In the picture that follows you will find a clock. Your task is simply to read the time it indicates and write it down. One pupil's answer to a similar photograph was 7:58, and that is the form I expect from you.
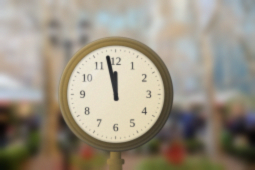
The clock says 11:58
